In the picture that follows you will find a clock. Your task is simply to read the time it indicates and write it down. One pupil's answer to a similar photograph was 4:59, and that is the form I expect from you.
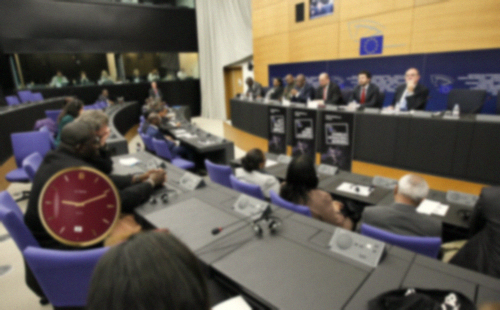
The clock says 9:11
